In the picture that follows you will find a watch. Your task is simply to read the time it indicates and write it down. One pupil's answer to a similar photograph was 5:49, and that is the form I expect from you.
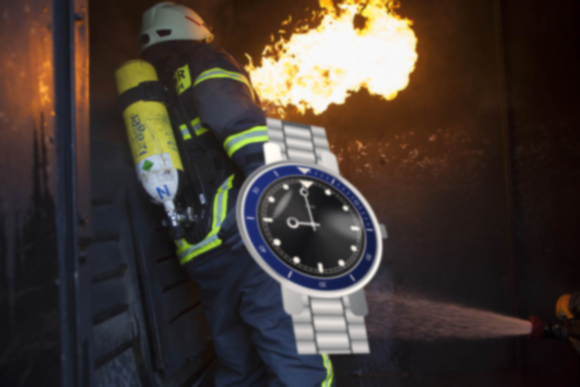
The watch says 8:59
